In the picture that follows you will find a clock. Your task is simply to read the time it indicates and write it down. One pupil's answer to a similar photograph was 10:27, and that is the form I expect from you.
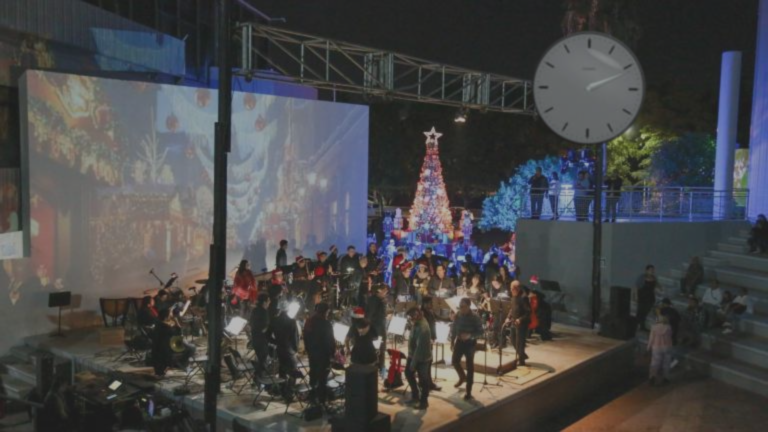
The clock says 2:11
